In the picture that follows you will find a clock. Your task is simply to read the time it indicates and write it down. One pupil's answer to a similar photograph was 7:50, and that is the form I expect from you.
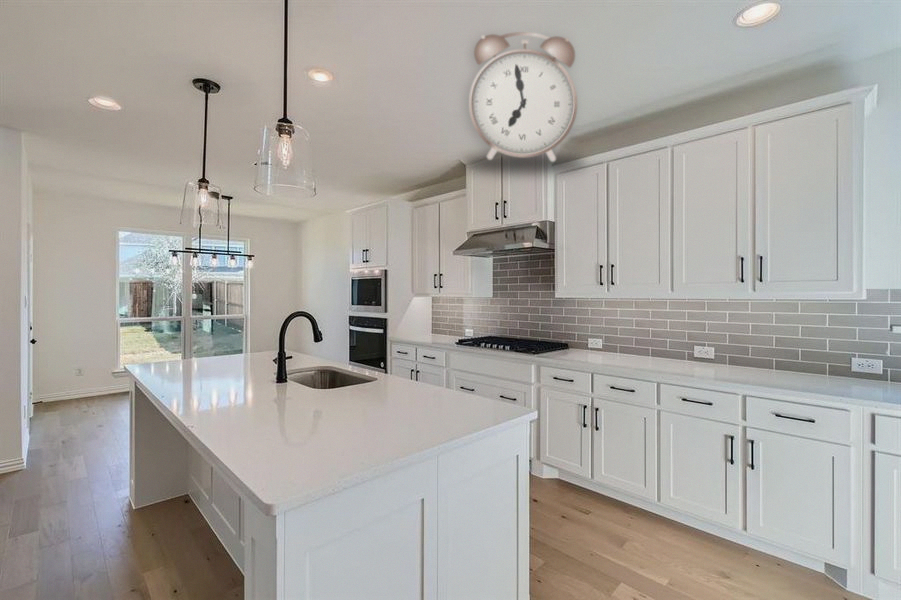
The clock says 6:58
